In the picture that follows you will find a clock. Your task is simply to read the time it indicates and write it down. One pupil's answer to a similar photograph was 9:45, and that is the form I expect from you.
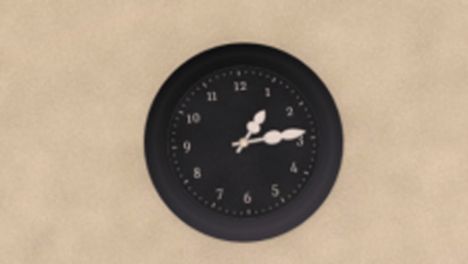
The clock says 1:14
